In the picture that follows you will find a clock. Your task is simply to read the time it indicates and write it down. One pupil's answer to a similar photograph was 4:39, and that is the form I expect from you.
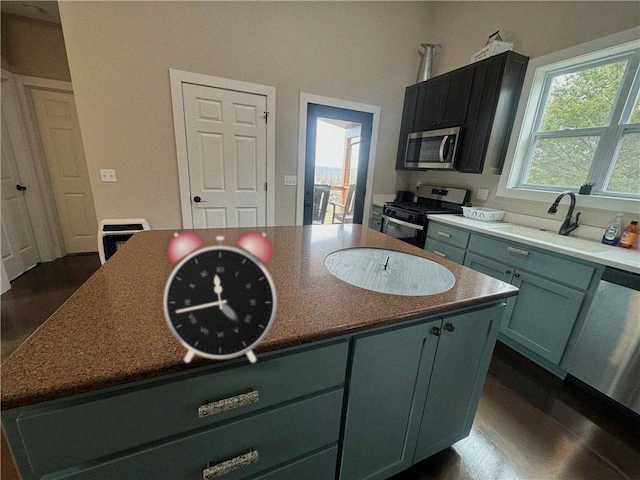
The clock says 11:43
